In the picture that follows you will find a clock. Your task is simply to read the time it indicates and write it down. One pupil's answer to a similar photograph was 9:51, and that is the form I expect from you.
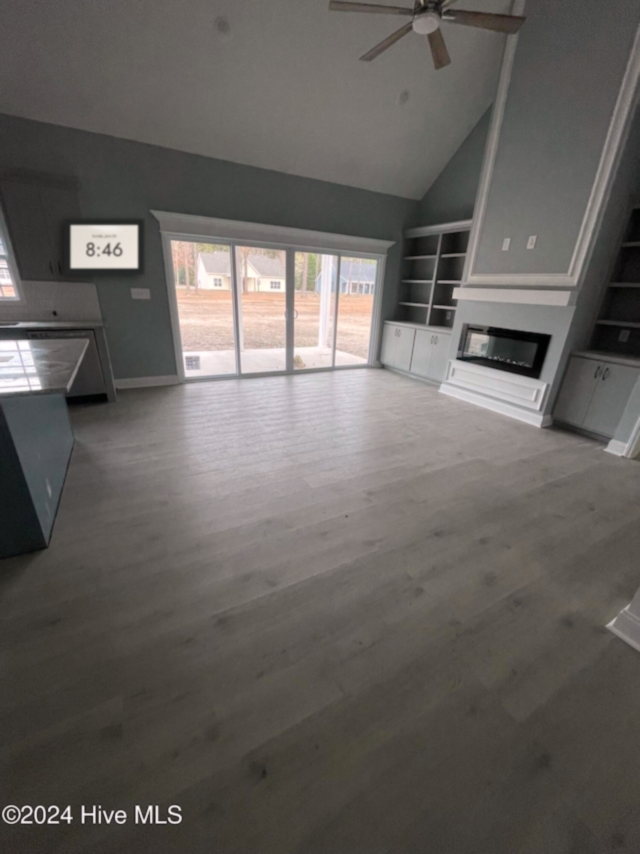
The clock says 8:46
